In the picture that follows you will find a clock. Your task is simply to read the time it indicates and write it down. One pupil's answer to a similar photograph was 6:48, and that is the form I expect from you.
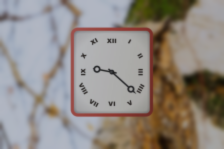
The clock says 9:22
